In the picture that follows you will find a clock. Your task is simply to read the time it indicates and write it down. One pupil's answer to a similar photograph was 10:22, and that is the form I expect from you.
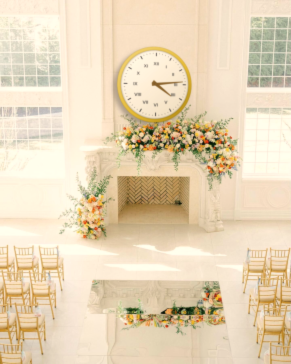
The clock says 4:14
